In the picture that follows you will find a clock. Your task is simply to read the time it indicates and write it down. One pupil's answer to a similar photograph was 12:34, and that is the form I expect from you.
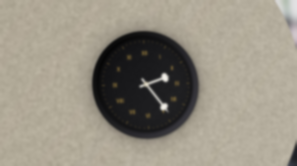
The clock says 2:24
